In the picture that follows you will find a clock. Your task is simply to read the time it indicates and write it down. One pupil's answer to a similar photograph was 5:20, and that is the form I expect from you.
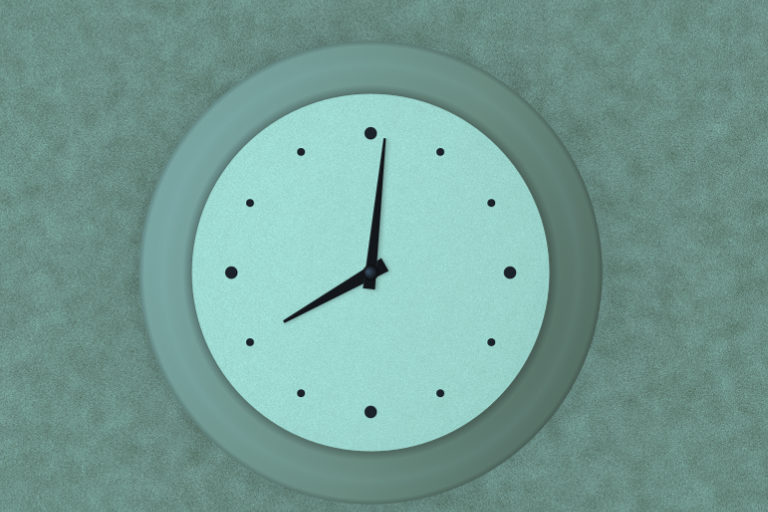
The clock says 8:01
